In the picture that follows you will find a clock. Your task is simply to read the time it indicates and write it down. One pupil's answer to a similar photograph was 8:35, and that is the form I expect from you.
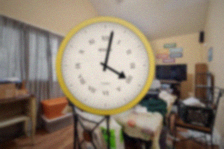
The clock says 4:02
